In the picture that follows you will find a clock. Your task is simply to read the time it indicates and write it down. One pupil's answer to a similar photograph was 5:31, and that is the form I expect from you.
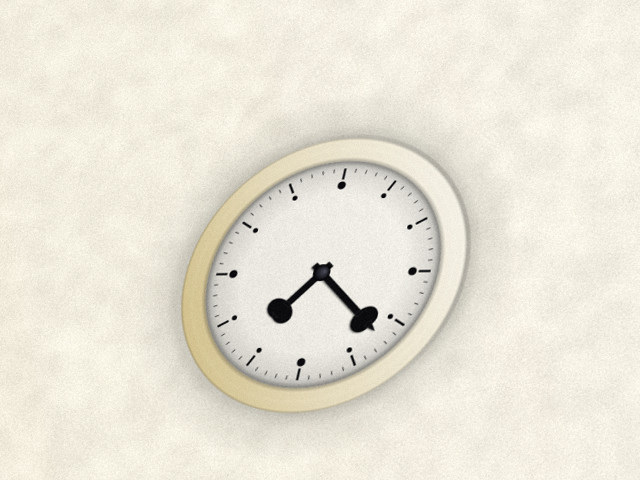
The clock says 7:22
